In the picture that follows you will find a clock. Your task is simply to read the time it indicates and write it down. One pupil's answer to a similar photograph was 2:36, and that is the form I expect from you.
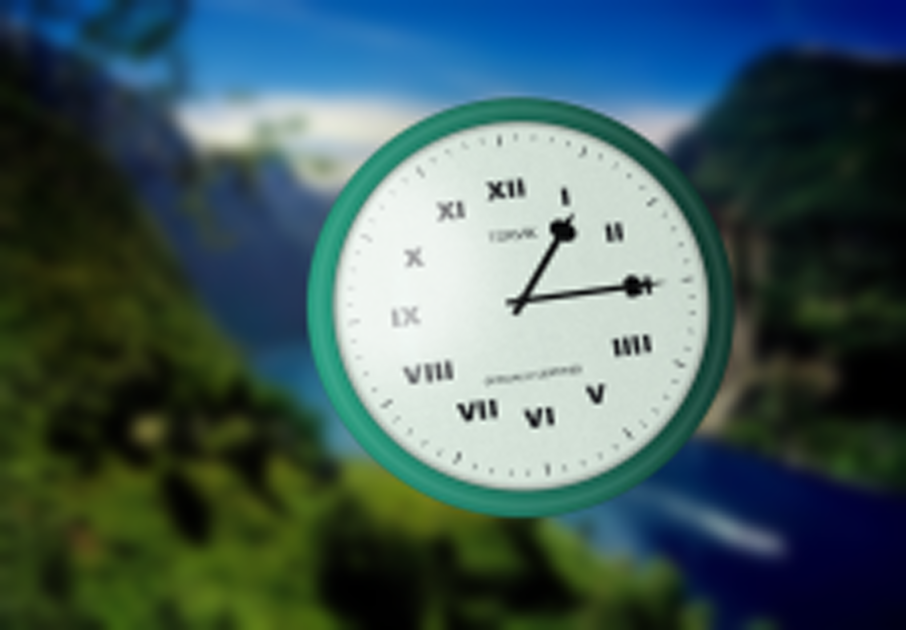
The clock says 1:15
